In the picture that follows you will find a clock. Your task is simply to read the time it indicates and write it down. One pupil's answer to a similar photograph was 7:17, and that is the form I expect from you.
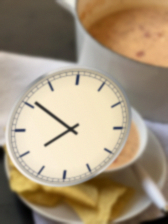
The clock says 7:51
